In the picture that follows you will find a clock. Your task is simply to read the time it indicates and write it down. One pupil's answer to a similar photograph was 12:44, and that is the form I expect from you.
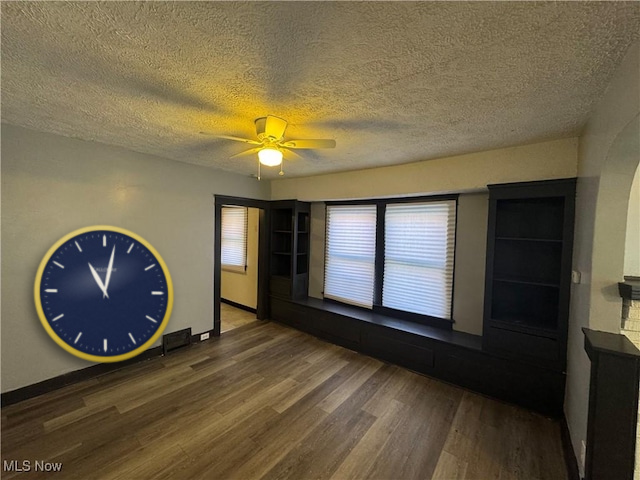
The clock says 11:02
